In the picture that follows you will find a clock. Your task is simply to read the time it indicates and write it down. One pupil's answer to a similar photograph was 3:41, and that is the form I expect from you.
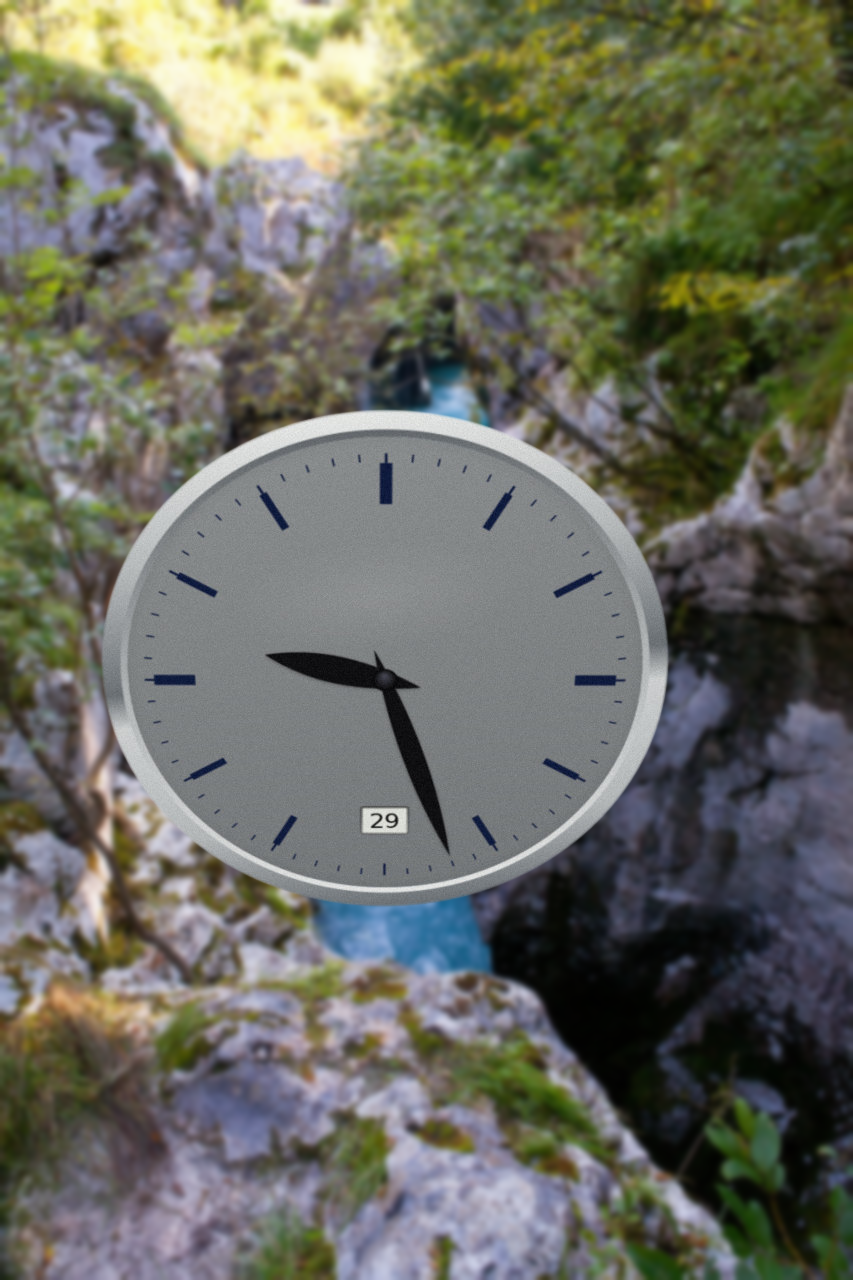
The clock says 9:27
